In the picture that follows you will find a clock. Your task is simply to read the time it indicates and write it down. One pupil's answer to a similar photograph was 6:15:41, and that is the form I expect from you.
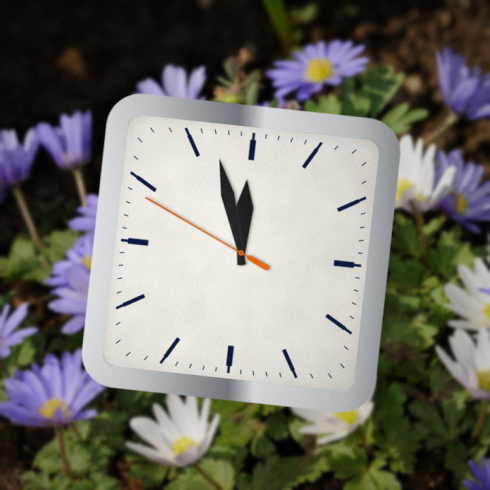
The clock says 11:56:49
